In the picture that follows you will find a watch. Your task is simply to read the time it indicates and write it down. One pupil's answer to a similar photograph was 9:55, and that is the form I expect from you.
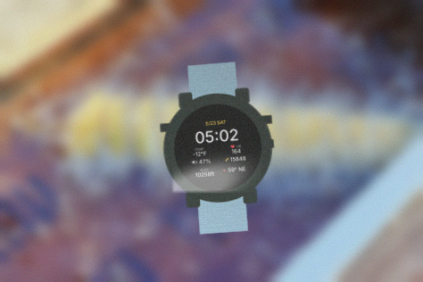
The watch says 5:02
